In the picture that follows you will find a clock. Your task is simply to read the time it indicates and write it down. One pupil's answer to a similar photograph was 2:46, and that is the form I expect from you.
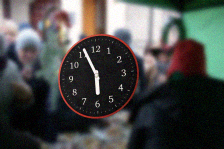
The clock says 5:56
